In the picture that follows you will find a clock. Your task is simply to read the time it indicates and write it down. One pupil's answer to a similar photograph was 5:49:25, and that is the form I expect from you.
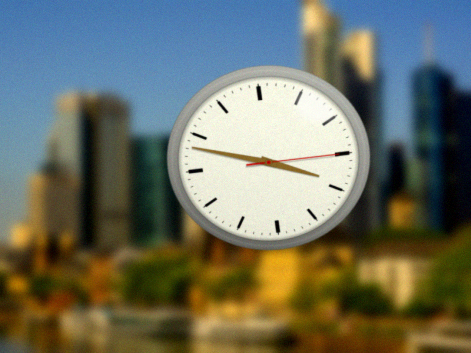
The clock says 3:48:15
